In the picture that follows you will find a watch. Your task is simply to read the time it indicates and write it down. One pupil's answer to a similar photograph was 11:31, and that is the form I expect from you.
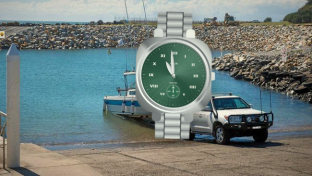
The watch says 10:59
